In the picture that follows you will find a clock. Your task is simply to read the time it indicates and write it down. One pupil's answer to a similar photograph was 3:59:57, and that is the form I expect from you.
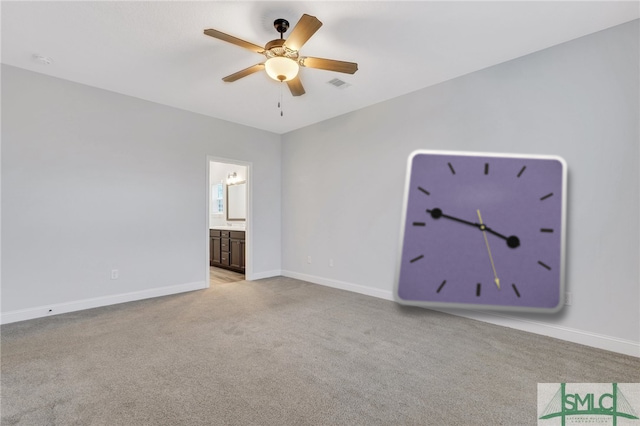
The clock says 3:47:27
